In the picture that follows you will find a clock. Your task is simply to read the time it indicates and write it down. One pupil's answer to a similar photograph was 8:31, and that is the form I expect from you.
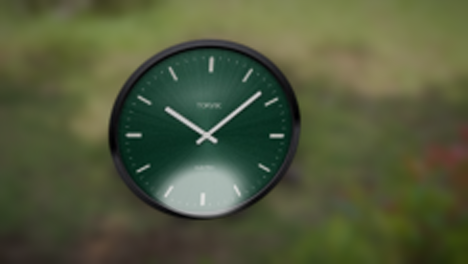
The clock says 10:08
